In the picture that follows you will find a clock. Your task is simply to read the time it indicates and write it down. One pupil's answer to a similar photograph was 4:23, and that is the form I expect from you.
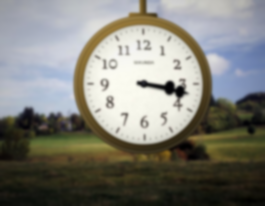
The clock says 3:17
